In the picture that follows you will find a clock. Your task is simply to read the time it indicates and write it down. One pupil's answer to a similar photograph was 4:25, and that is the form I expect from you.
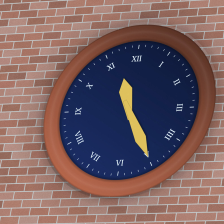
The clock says 11:25
